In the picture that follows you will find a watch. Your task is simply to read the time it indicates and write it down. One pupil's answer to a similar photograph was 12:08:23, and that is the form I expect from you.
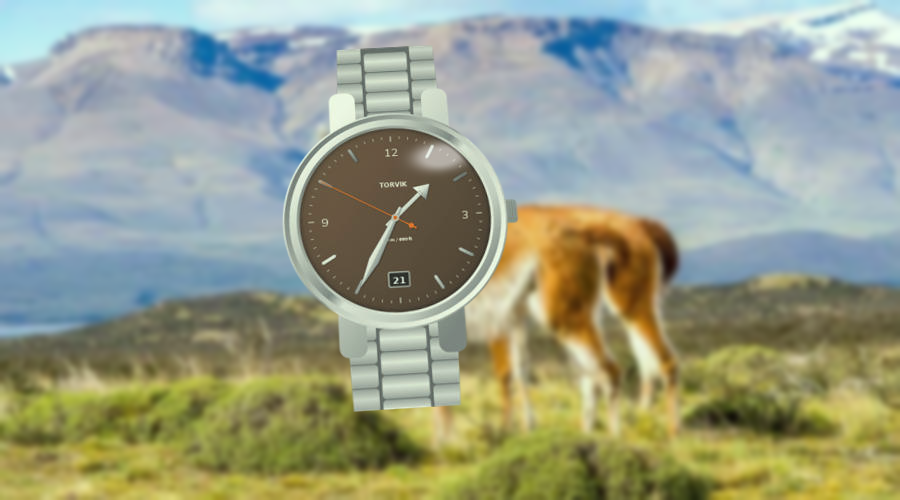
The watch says 1:34:50
